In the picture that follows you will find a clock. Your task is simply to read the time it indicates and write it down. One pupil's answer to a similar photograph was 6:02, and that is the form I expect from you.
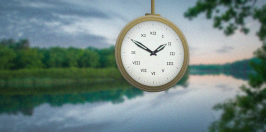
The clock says 1:50
